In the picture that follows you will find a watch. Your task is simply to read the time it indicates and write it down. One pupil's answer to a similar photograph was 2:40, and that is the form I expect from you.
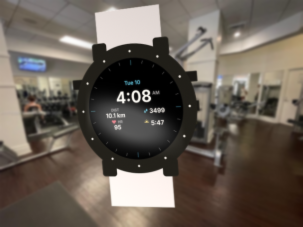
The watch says 4:08
